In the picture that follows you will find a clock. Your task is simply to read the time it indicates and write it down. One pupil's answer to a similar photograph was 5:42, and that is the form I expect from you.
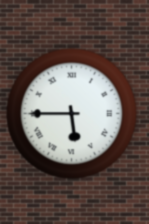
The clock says 5:45
